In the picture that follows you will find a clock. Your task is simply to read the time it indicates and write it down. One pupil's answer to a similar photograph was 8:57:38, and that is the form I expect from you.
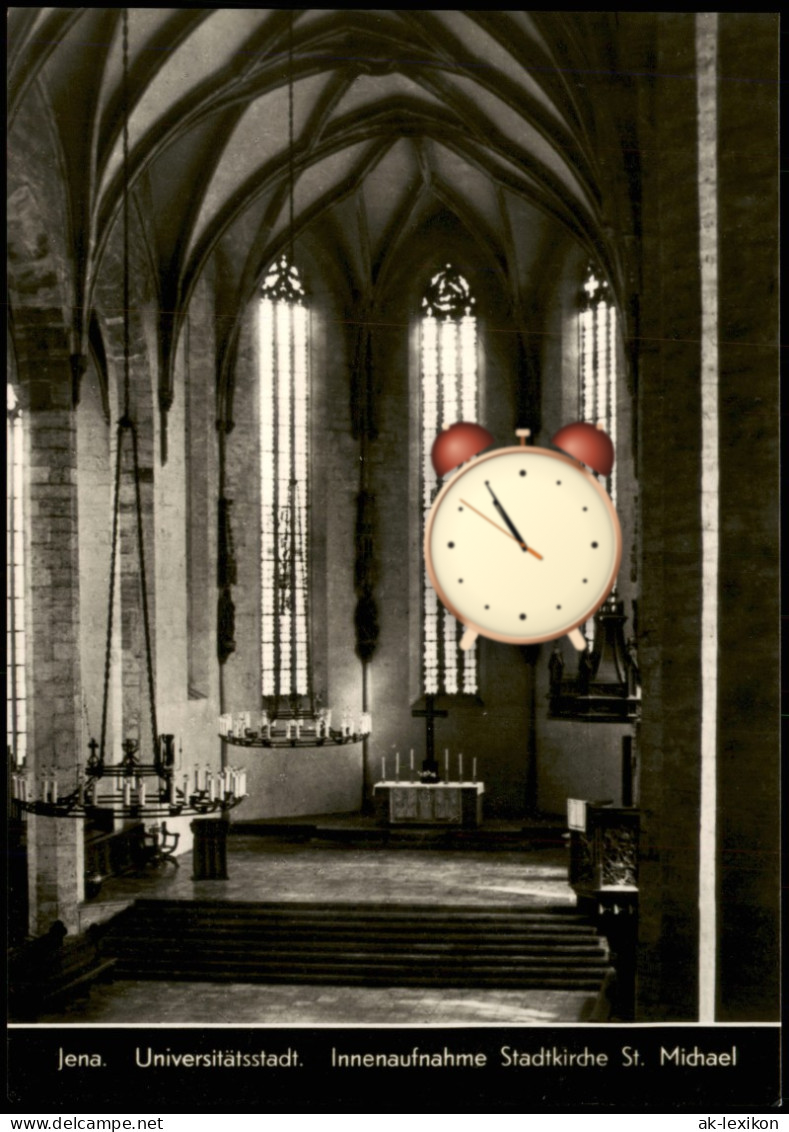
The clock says 10:54:51
